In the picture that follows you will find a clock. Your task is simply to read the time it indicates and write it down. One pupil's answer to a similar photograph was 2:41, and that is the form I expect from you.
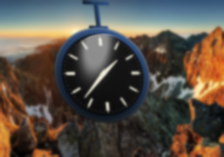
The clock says 1:37
